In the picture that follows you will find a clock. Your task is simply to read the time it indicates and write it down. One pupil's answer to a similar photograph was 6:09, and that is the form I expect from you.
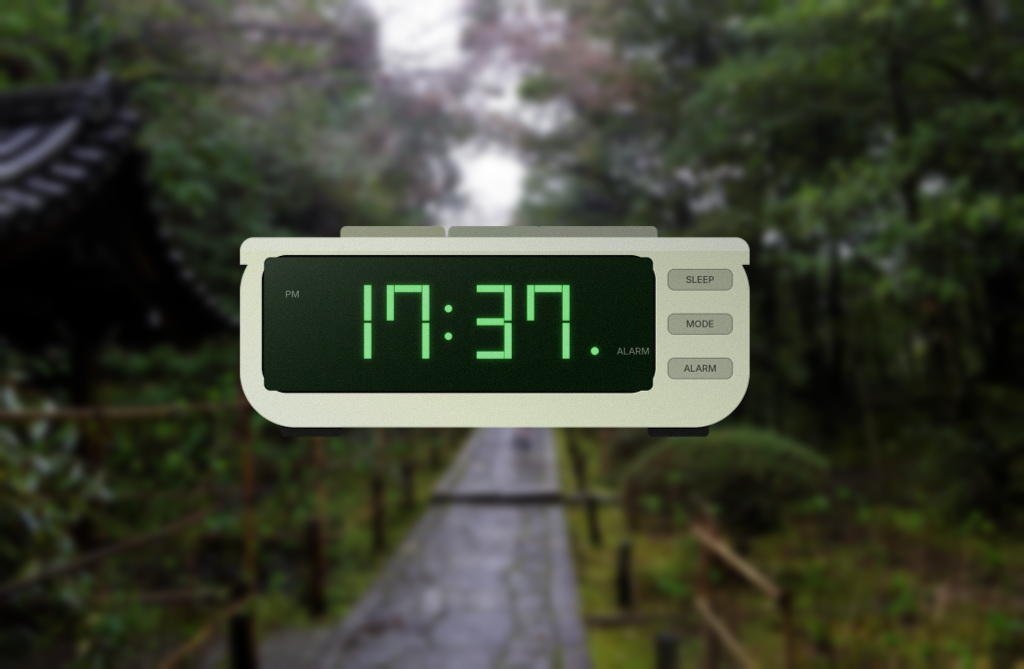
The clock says 17:37
